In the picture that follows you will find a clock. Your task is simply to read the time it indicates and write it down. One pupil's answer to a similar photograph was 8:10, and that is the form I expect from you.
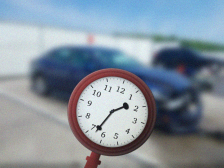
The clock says 1:33
